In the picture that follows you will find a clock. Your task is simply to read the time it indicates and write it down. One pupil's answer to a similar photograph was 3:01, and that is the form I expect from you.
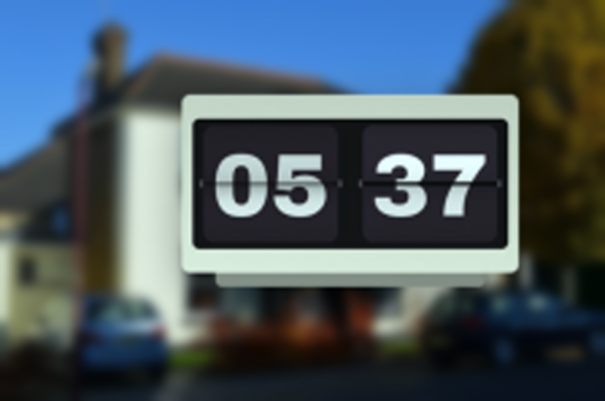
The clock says 5:37
